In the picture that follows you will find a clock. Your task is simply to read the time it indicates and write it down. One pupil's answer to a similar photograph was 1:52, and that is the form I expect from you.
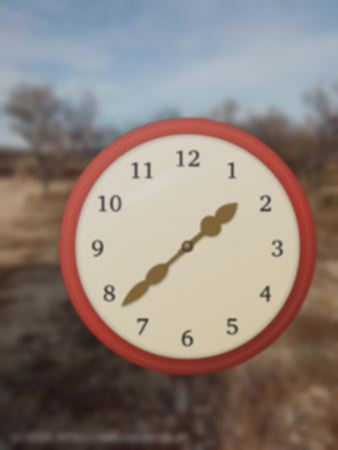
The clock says 1:38
